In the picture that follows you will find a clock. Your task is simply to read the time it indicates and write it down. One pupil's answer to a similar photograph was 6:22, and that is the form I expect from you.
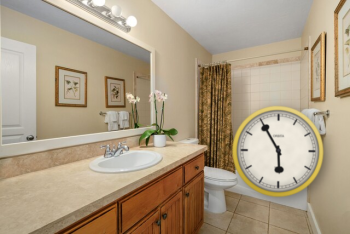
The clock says 5:55
